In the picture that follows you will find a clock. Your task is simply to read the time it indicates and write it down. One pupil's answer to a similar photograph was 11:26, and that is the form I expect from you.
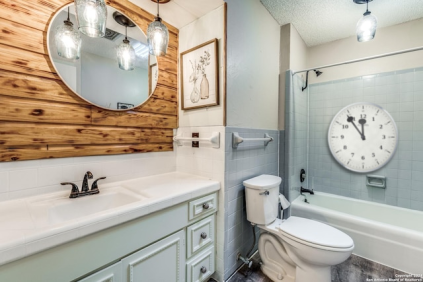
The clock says 11:54
